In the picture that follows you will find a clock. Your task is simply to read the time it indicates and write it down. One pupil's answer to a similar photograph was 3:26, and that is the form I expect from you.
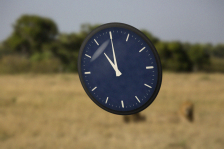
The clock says 11:00
